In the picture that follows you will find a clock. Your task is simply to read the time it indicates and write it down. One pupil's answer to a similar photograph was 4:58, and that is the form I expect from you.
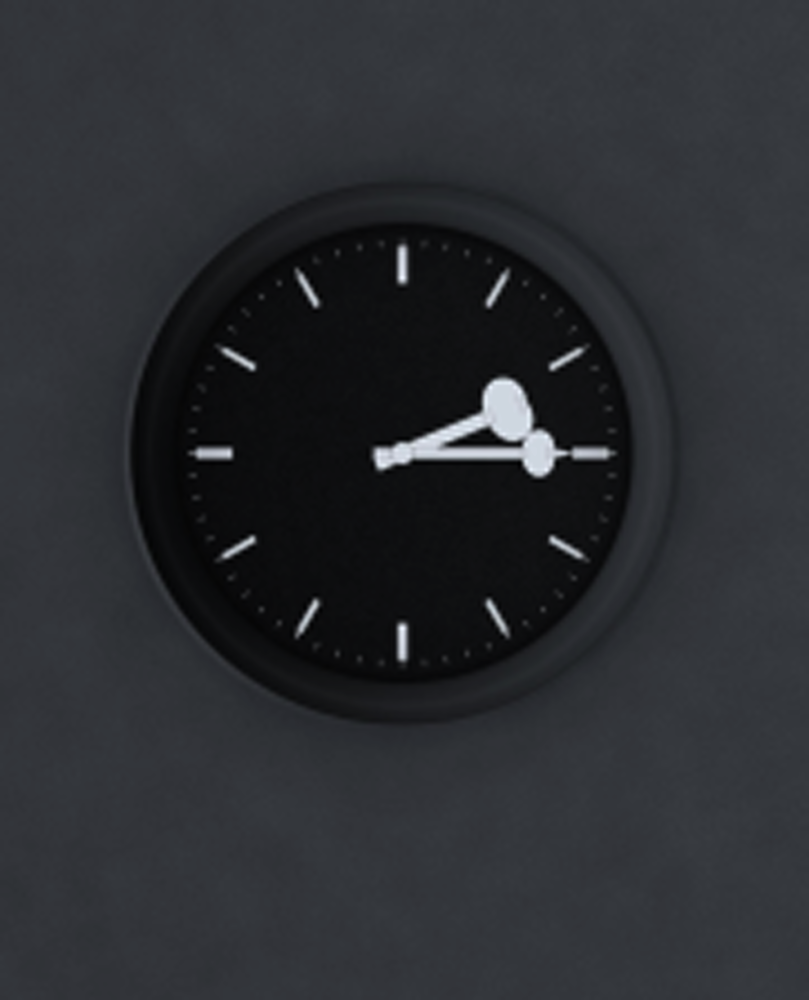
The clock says 2:15
